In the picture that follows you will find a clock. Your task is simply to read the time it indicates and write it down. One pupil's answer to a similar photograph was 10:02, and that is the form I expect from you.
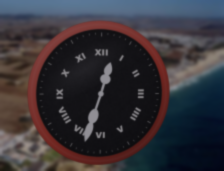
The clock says 12:33
